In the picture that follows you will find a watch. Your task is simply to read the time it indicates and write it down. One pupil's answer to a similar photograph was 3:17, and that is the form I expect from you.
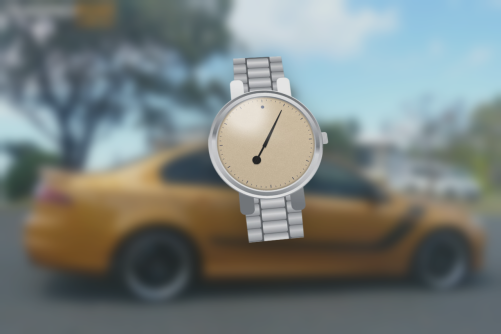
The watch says 7:05
